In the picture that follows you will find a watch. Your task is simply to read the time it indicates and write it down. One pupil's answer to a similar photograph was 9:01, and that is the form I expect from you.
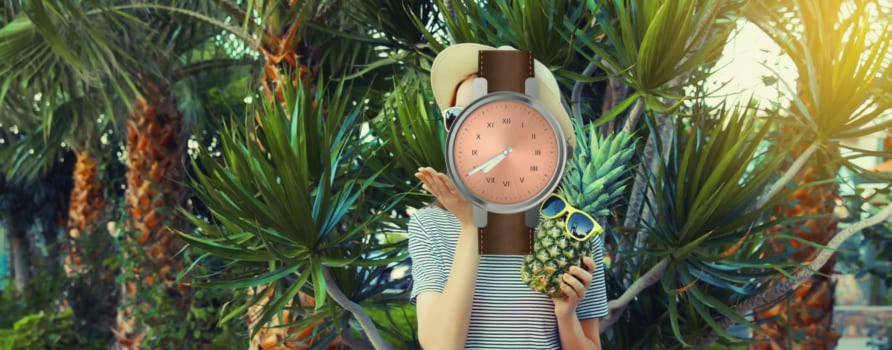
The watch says 7:40
